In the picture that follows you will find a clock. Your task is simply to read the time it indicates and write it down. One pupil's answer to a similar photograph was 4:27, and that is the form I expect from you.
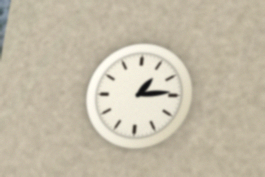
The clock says 1:14
